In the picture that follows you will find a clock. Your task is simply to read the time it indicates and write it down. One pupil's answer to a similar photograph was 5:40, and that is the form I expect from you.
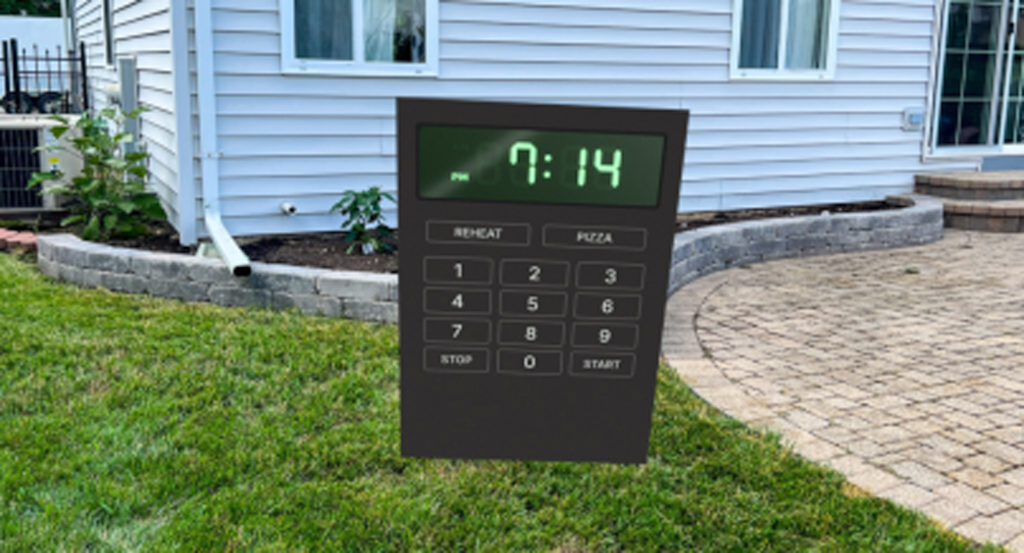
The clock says 7:14
